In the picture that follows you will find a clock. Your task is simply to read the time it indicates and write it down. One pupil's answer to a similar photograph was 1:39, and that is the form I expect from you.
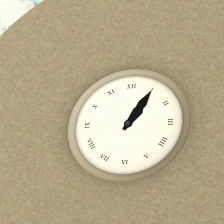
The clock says 1:05
